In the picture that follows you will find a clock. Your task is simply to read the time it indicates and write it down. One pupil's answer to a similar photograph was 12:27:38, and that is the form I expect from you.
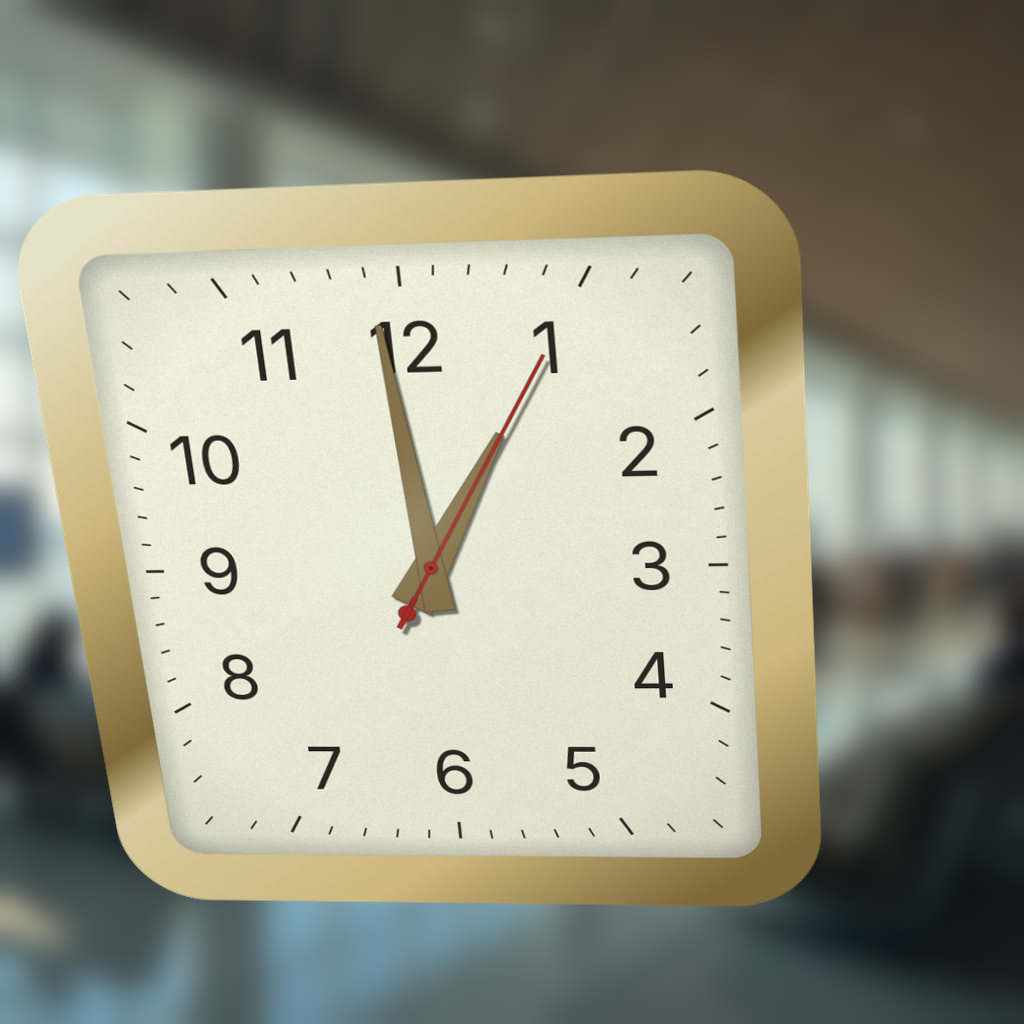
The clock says 12:59:05
